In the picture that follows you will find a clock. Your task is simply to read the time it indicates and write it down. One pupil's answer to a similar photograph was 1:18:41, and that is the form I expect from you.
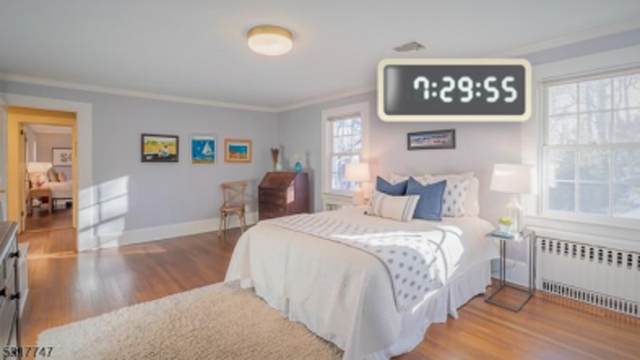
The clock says 7:29:55
